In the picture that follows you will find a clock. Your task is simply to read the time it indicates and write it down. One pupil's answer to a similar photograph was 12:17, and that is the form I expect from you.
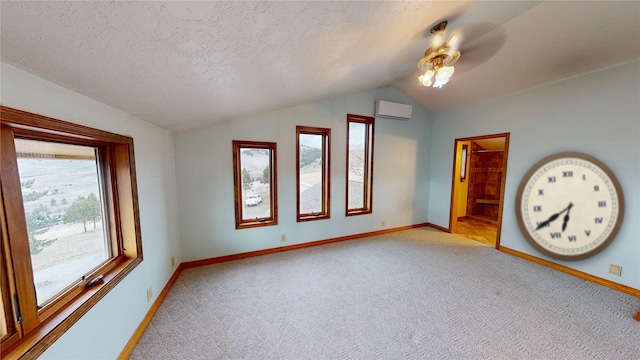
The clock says 6:40
